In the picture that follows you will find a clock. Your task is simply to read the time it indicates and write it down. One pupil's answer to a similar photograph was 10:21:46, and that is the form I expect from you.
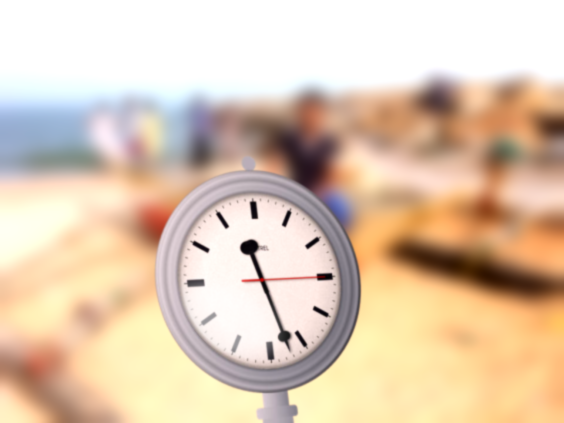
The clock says 11:27:15
